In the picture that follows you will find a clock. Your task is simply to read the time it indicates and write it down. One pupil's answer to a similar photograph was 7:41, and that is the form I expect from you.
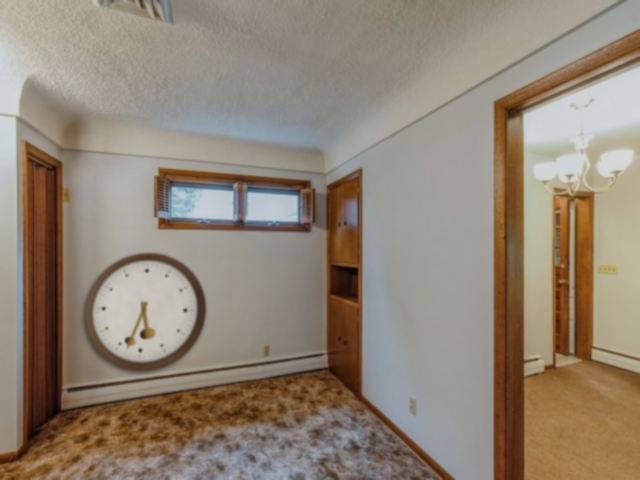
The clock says 5:33
